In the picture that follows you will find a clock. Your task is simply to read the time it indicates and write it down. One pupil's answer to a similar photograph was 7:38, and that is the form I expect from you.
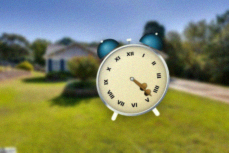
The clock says 4:23
